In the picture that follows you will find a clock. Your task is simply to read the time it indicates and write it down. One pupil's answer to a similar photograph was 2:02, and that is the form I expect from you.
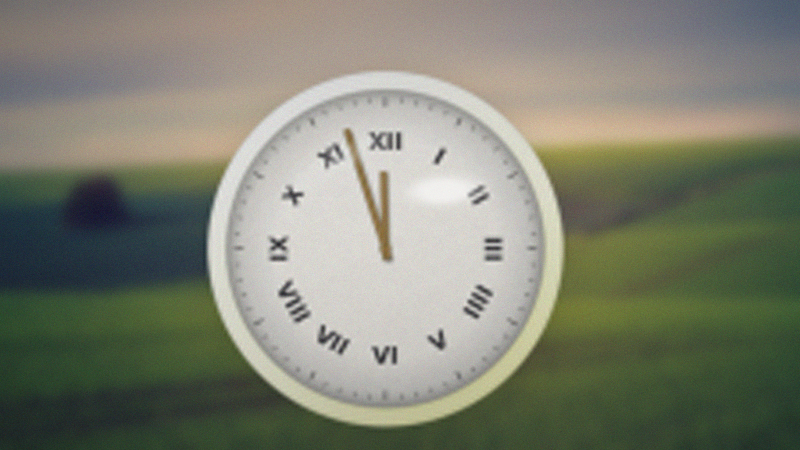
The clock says 11:57
